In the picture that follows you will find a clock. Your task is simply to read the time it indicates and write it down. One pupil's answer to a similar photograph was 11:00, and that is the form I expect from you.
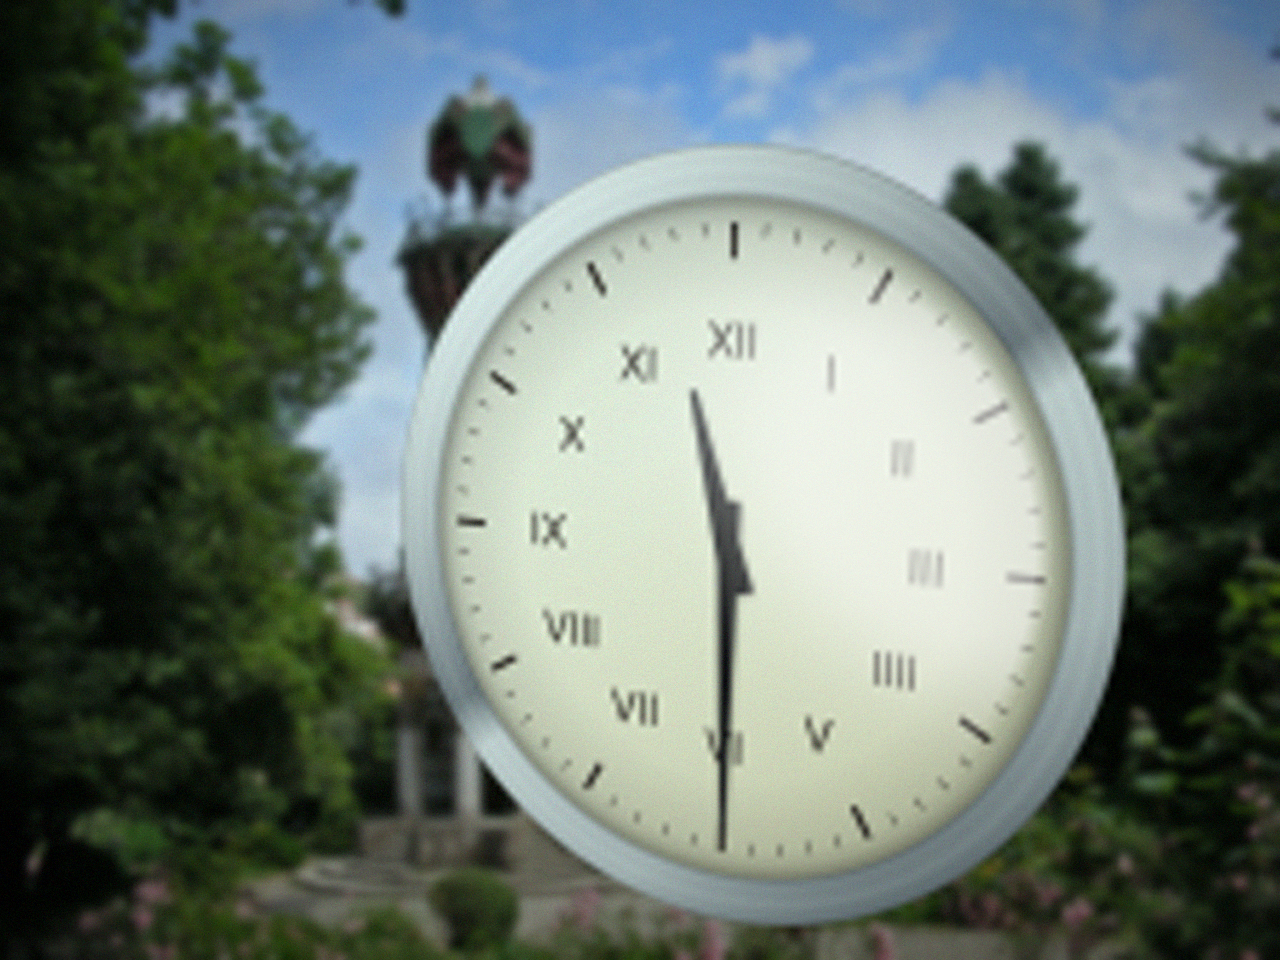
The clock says 11:30
